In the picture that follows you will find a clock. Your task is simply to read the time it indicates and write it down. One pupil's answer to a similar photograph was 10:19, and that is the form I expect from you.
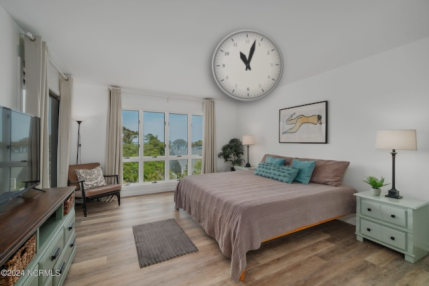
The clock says 11:03
